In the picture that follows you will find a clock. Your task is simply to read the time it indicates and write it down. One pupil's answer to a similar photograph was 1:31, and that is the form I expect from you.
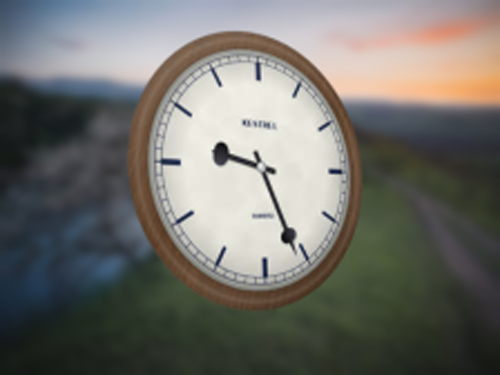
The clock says 9:26
